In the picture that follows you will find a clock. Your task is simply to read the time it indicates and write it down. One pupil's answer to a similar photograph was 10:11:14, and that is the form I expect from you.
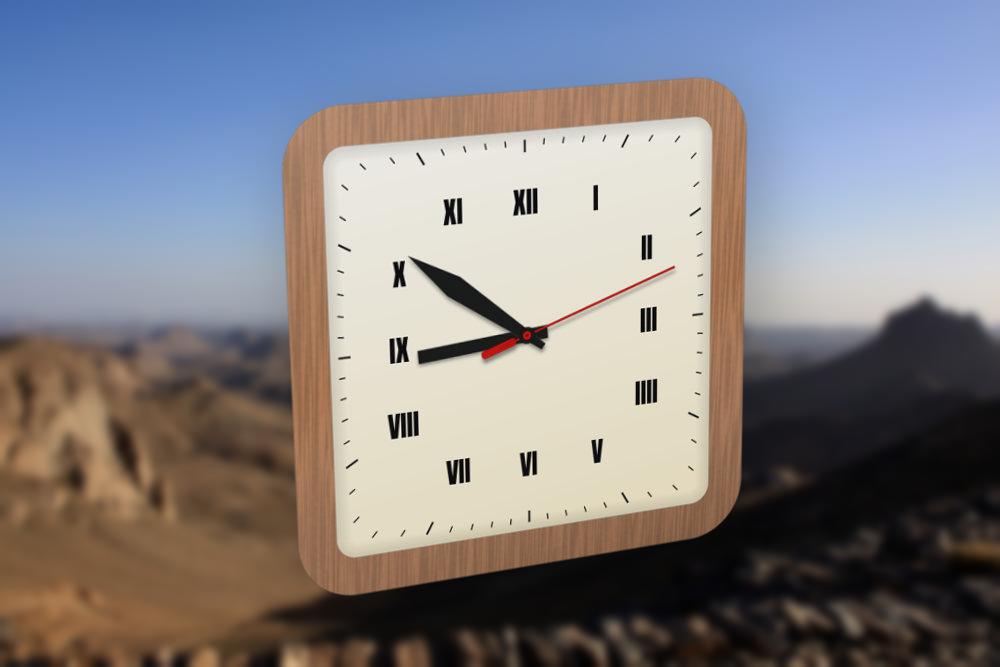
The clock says 8:51:12
